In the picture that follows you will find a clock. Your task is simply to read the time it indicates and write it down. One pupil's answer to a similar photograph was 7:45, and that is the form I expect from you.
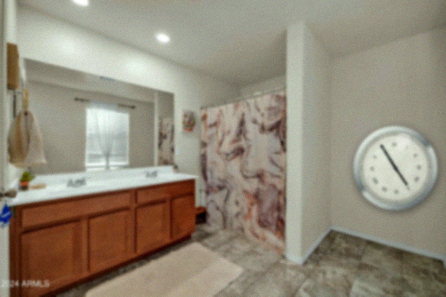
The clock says 4:55
